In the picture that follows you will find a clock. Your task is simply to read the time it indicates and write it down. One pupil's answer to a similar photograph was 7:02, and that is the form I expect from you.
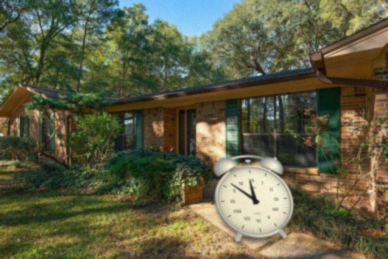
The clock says 11:52
